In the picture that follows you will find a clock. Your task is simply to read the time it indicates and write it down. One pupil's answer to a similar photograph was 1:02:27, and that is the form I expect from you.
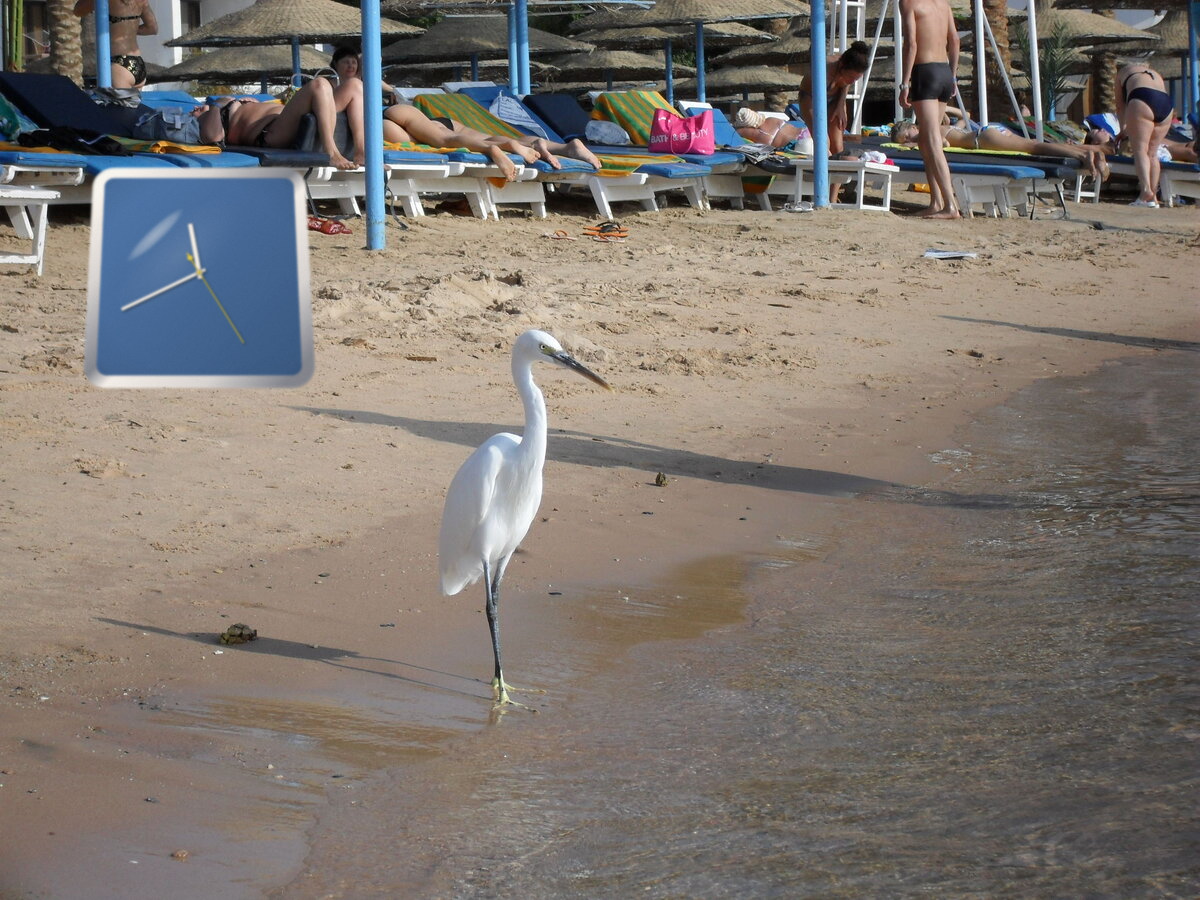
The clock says 11:40:25
